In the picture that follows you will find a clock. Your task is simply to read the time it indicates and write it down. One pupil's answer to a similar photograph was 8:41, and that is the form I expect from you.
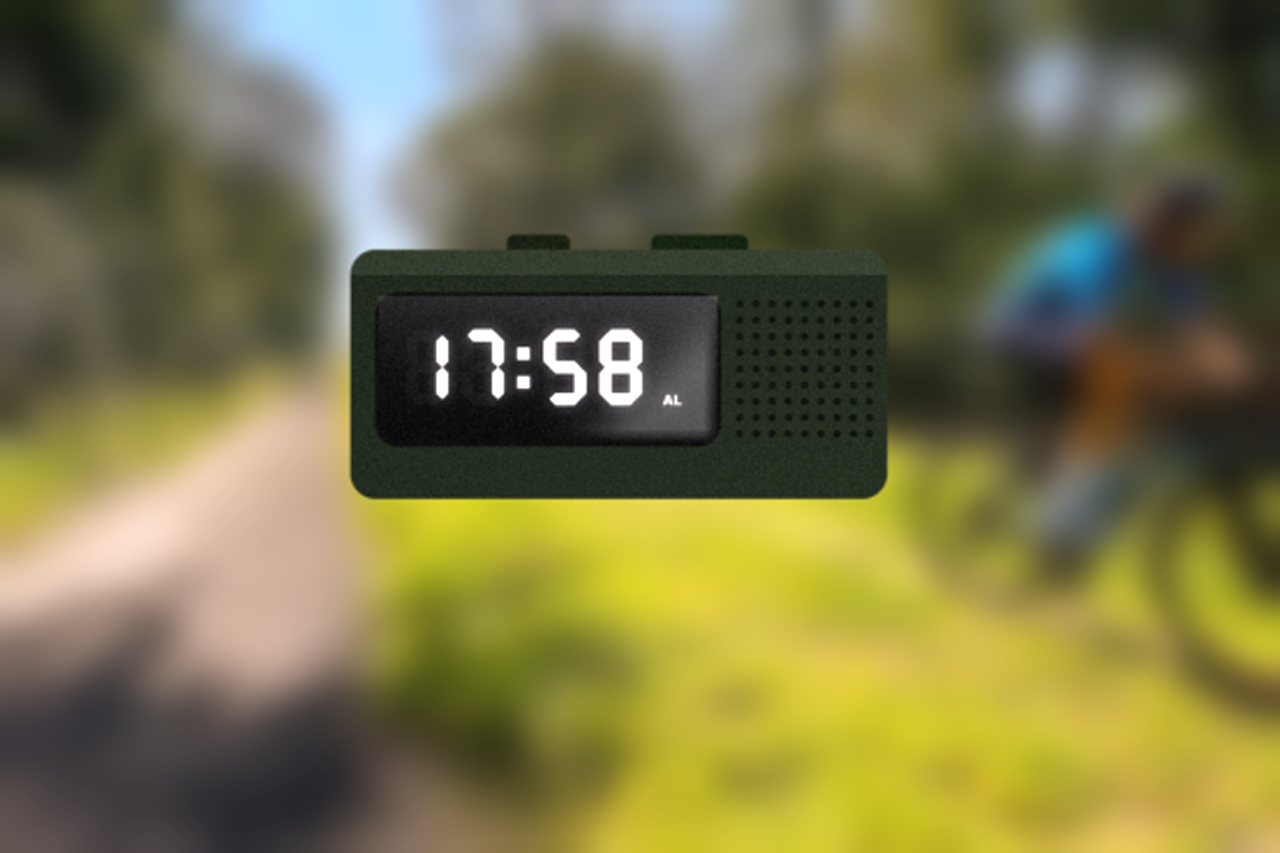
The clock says 17:58
